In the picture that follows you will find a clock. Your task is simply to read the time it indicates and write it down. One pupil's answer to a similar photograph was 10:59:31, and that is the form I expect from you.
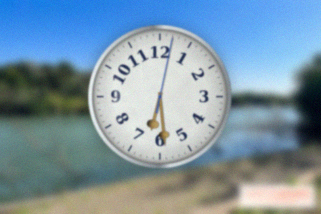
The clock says 6:29:02
